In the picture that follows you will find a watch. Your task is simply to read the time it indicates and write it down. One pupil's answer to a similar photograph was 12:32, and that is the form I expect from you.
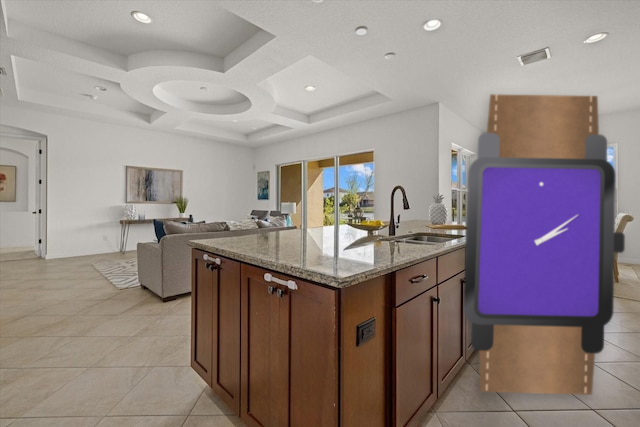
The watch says 2:09
